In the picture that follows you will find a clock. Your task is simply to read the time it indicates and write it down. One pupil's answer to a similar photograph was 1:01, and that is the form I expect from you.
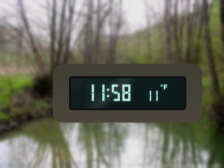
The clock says 11:58
